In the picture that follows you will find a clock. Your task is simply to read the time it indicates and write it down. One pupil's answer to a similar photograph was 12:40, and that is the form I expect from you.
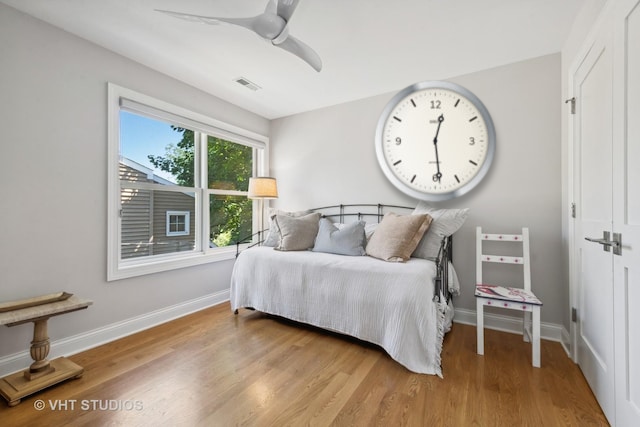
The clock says 12:29
